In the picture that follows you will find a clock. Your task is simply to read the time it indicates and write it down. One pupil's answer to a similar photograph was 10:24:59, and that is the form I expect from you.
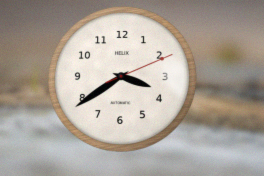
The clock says 3:39:11
